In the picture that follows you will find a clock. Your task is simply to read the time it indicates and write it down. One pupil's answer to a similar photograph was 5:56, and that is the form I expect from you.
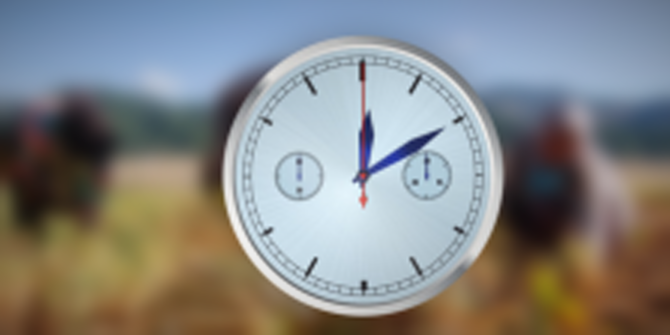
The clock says 12:10
